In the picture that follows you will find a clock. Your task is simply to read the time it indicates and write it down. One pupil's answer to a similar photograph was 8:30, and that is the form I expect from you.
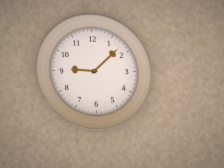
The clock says 9:08
